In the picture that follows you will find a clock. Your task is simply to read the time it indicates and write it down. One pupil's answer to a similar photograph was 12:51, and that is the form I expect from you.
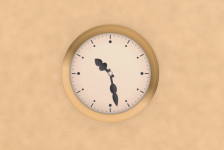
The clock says 10:28
